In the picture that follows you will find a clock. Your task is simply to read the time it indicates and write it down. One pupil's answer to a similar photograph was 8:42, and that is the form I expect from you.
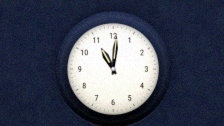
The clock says 11:01
